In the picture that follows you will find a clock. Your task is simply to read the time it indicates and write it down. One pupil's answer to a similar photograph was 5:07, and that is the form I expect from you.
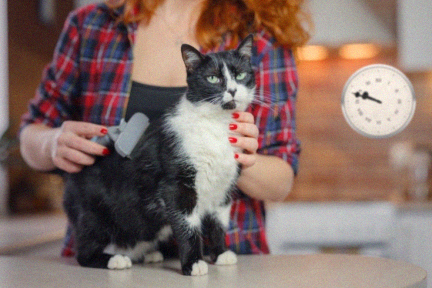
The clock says 9:48
